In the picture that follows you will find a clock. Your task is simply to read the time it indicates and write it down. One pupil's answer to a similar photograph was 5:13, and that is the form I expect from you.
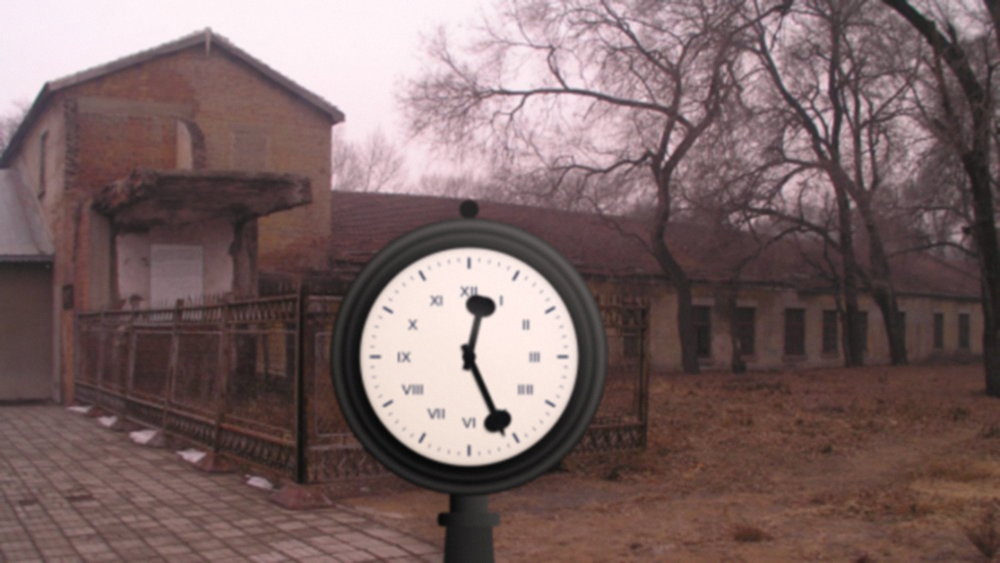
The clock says 12:26
